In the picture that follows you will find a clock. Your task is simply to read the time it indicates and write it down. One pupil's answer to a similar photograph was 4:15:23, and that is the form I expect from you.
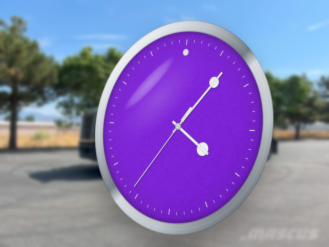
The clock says 4:06:36
